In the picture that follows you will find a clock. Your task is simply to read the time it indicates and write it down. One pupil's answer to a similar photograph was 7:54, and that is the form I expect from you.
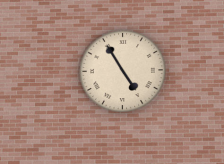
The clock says 4:55
